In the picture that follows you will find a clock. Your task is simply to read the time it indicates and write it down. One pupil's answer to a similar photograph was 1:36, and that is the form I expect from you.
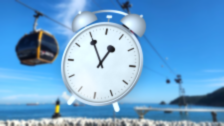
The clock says 12:55
